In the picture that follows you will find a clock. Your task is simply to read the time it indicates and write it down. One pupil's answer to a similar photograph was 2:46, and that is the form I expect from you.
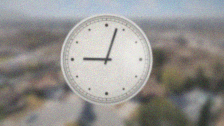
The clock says 9:03
